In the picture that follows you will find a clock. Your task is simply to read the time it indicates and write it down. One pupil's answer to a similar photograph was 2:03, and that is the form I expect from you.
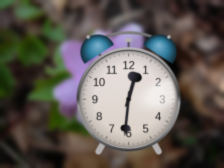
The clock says 12:31
